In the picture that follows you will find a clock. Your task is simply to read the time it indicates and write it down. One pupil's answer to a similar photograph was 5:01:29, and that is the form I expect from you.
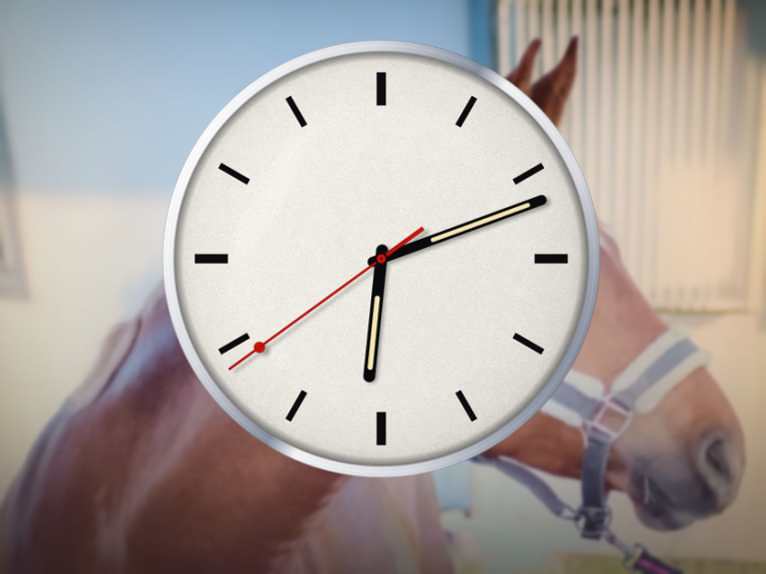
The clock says 6:11:39
